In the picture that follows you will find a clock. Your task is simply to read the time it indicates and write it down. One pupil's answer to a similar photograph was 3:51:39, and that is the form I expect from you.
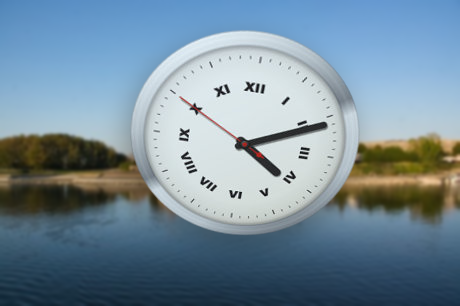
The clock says 4:10:50
